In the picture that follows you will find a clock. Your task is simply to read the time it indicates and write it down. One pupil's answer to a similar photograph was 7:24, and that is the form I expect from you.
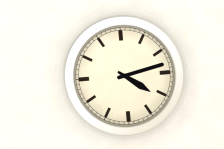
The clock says 4:13
